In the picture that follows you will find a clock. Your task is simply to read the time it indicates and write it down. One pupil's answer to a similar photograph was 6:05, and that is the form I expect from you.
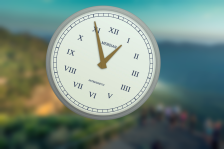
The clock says 12:55
